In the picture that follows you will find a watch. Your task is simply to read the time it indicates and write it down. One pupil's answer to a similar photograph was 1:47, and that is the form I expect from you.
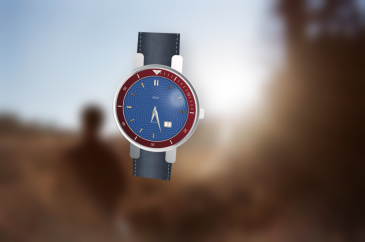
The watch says 6:27
